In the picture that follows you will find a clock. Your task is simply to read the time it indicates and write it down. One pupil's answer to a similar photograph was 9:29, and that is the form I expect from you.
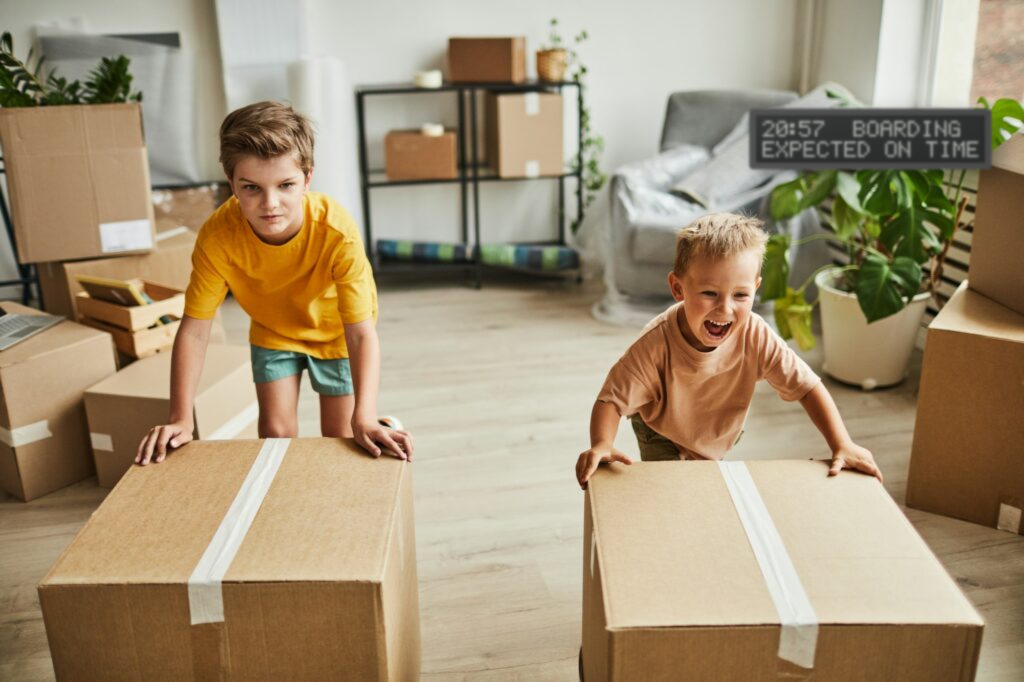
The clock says 20:57
